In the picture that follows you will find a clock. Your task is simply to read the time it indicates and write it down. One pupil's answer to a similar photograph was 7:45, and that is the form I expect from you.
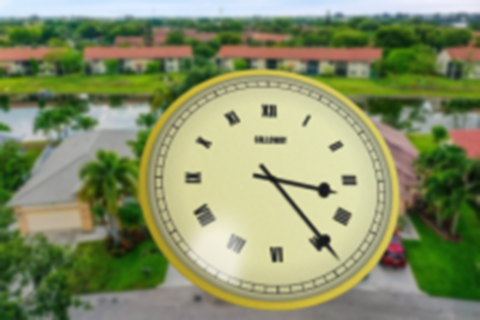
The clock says 3:24
